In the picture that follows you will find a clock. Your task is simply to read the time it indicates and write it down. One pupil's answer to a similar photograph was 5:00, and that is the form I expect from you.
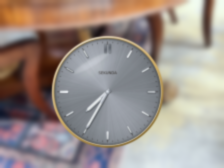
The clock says 7:35
